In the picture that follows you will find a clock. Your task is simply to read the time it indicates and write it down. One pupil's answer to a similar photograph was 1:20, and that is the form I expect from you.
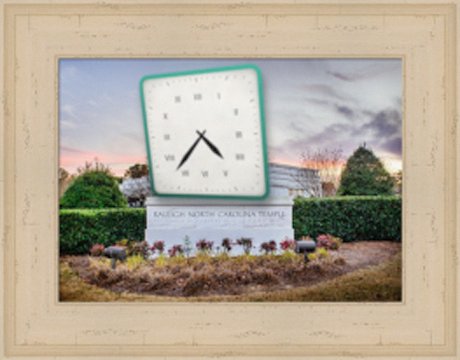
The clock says 4:37
